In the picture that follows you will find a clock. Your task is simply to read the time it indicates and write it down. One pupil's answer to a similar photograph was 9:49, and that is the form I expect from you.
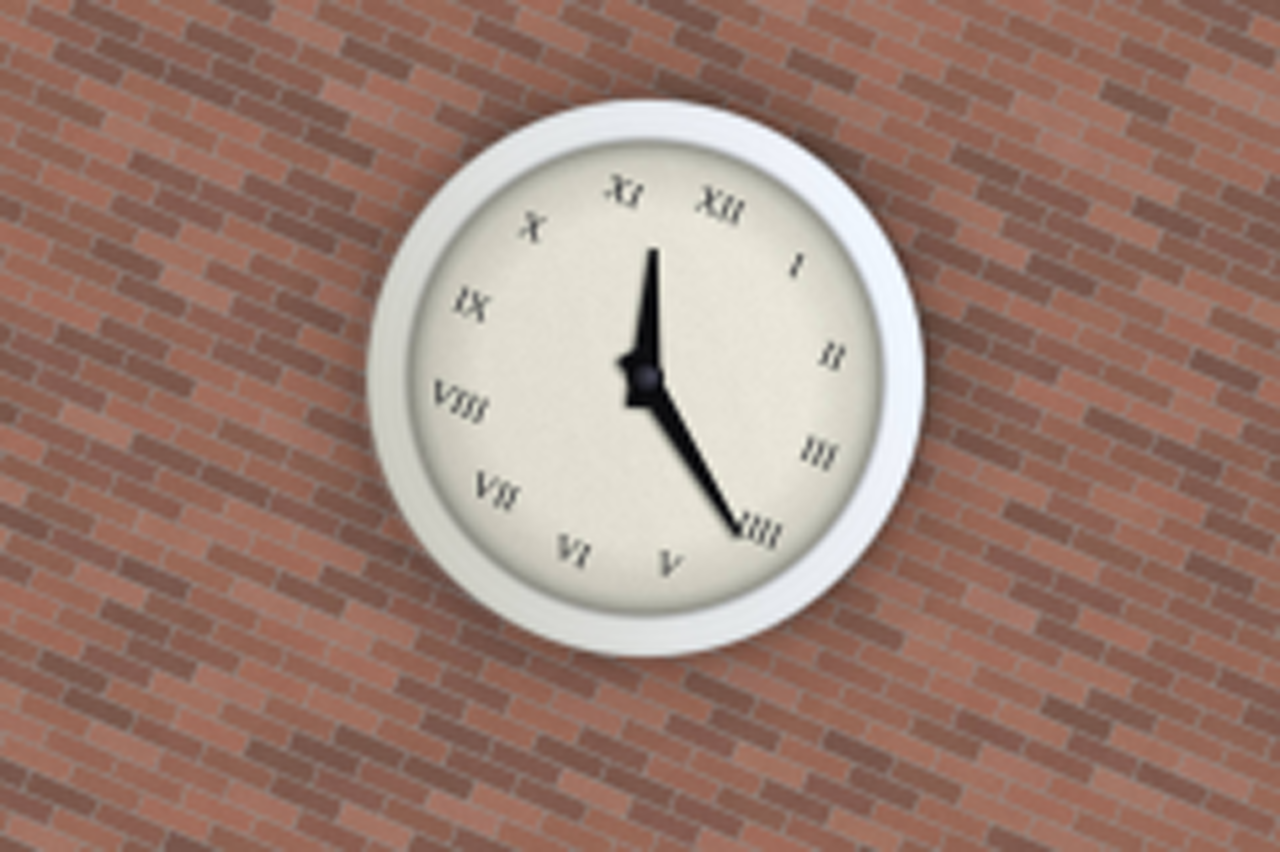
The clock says 11:21
